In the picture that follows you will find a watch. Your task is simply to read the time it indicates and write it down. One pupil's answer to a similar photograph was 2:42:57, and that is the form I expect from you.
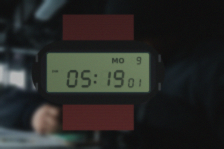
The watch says 5:19:01
